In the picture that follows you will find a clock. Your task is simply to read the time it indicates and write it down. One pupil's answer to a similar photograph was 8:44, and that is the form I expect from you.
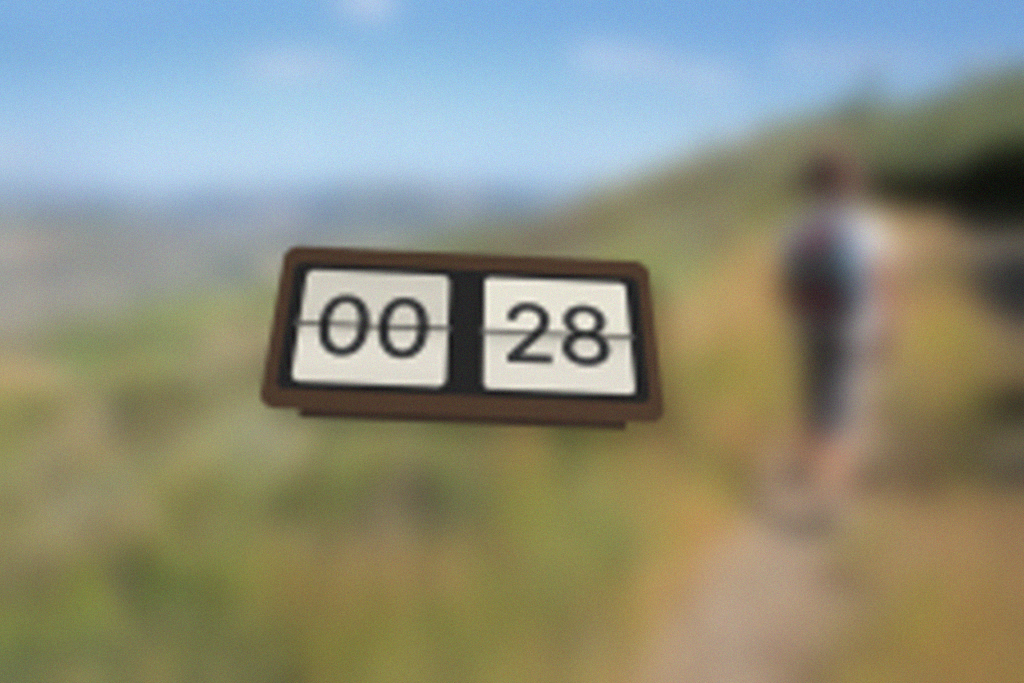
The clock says 0:28
